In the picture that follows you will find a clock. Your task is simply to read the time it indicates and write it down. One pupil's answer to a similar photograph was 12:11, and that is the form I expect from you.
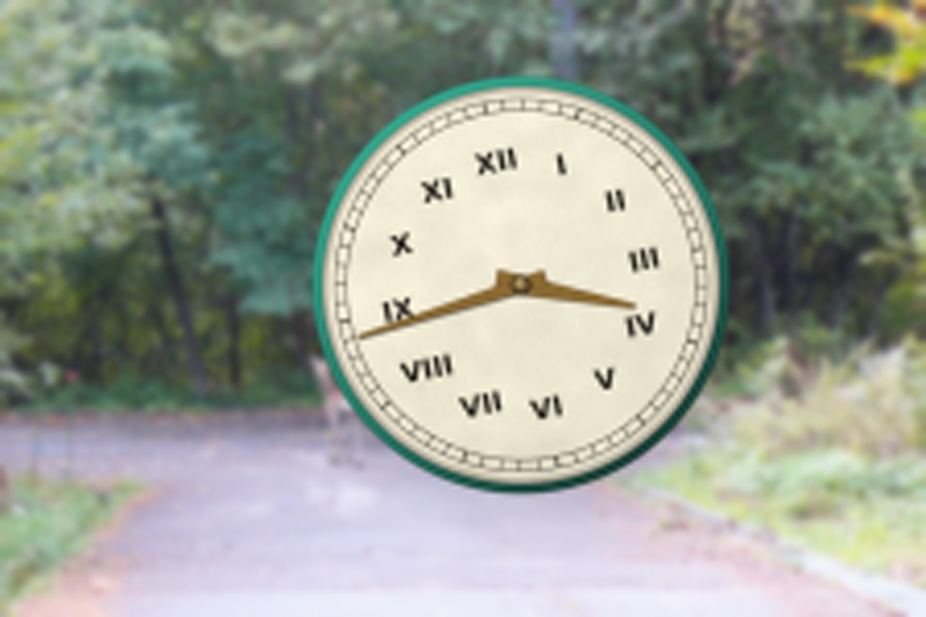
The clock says 3:44
